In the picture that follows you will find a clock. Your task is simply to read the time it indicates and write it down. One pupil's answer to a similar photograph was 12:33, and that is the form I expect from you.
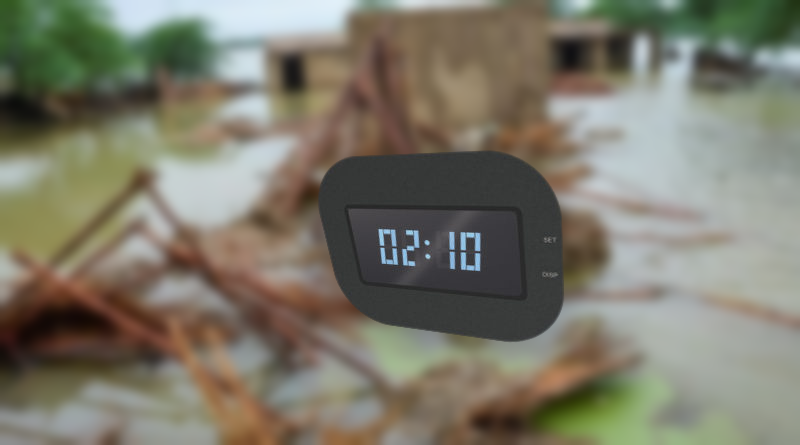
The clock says 2:10
